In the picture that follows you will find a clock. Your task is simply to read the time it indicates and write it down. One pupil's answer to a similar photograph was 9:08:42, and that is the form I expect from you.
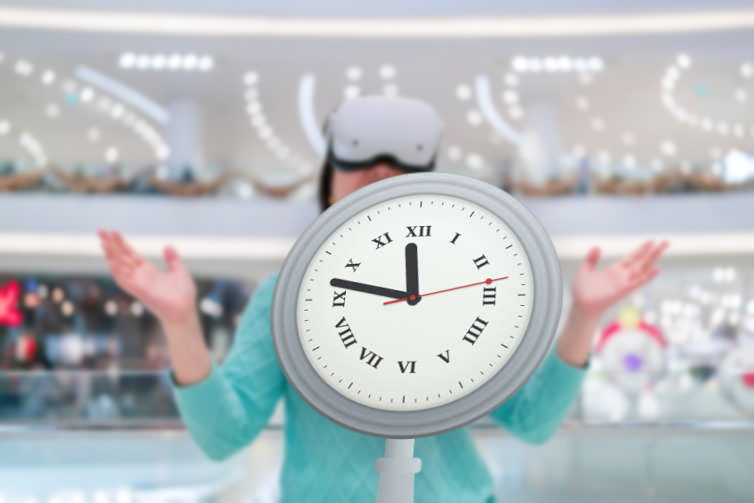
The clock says 11:47:13
